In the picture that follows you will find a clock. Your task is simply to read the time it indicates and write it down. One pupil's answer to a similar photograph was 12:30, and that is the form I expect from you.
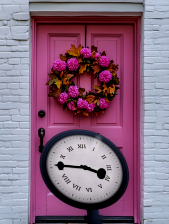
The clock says 3:46
